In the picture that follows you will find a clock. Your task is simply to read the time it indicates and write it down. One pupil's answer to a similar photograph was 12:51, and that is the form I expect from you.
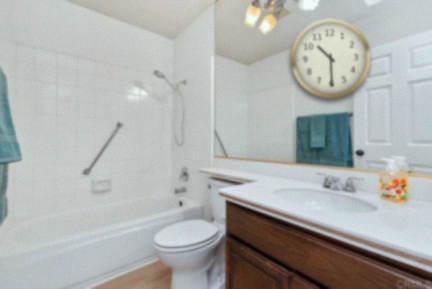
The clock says 10:30
